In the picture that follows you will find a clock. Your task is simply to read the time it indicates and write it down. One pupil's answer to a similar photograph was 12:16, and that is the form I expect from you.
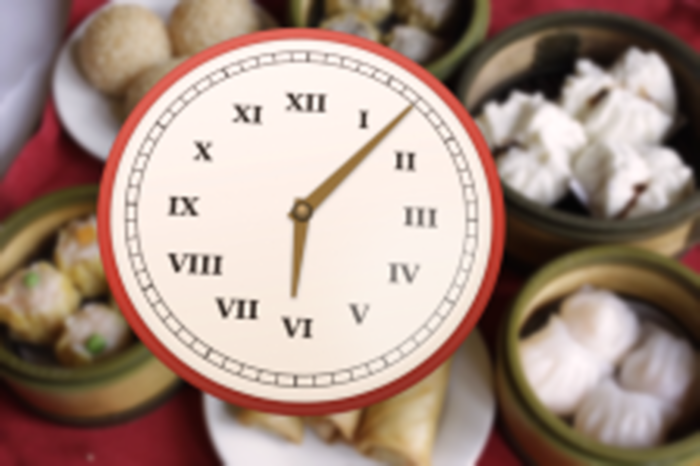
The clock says 6:07
